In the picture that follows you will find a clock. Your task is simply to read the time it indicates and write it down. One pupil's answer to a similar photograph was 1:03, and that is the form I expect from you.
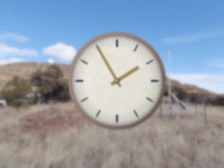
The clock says 1:55
